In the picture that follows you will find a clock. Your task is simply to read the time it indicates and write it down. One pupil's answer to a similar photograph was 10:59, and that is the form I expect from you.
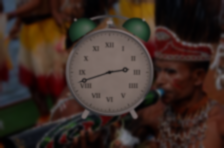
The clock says 2:42
